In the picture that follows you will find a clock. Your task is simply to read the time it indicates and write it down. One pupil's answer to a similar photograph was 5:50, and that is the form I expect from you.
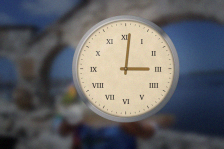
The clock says 3:01
